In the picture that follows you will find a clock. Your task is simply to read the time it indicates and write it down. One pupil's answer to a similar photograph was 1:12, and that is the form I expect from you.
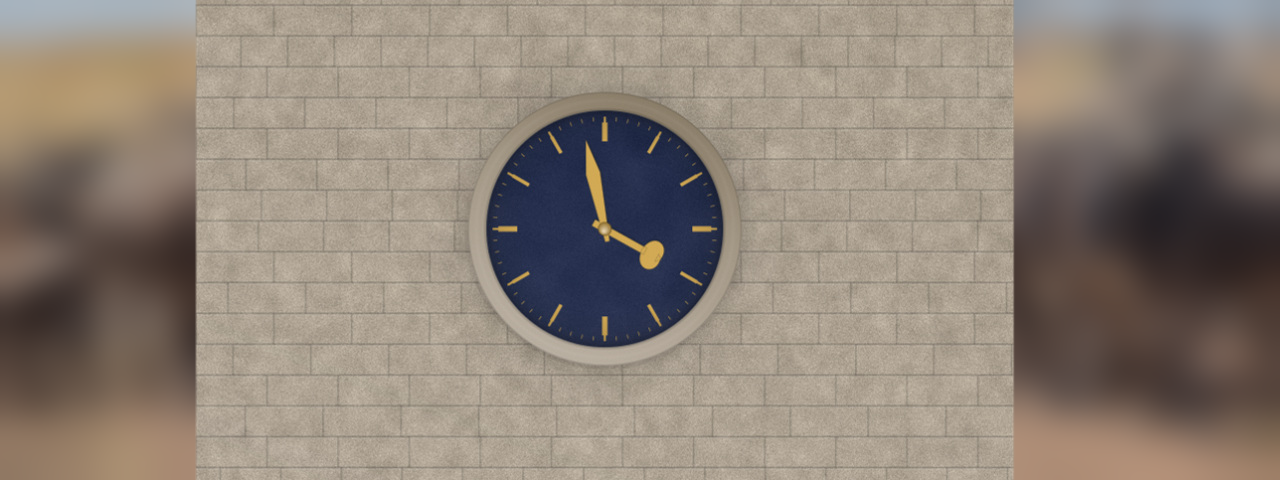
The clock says 3:58
